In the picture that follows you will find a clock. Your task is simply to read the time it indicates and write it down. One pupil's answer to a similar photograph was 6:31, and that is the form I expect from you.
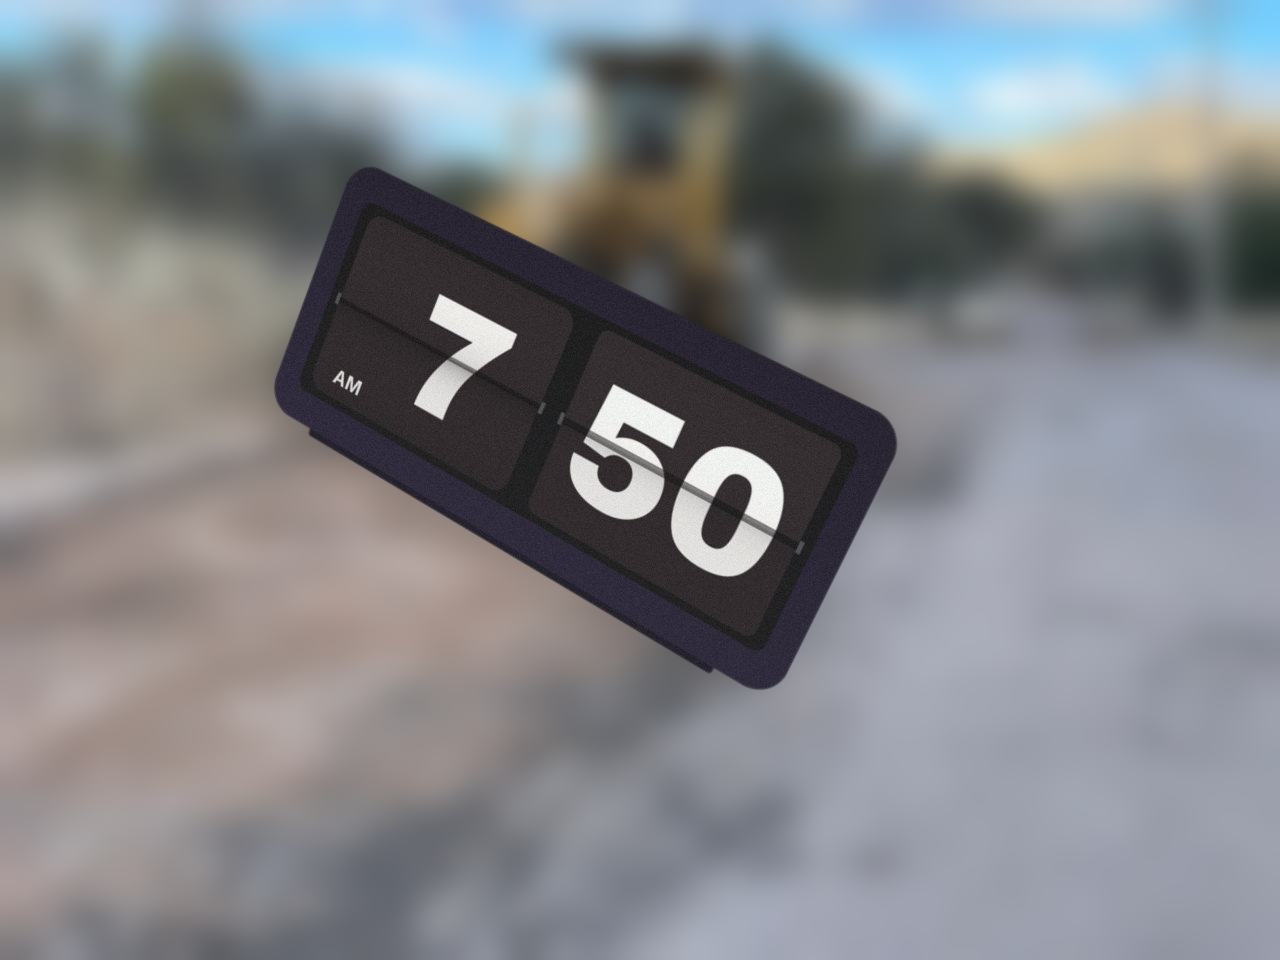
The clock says 7:50
